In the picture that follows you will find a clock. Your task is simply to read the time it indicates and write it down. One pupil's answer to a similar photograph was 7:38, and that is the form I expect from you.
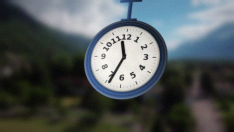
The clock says 11:34
